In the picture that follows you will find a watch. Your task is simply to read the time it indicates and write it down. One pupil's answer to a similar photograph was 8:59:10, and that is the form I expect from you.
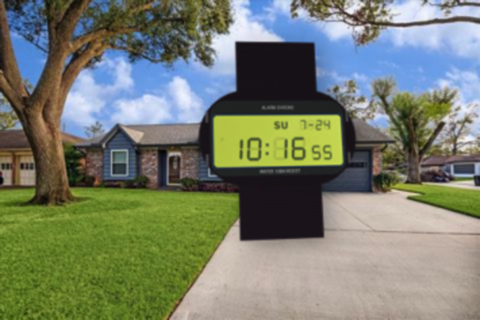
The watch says 10:16:55
